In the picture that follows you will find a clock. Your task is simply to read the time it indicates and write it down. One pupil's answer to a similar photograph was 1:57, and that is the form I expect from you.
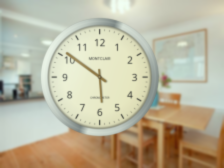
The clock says 5:51
